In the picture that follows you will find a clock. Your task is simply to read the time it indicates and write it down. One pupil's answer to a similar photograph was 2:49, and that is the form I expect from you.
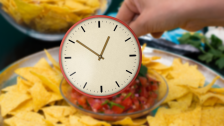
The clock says 12:51
